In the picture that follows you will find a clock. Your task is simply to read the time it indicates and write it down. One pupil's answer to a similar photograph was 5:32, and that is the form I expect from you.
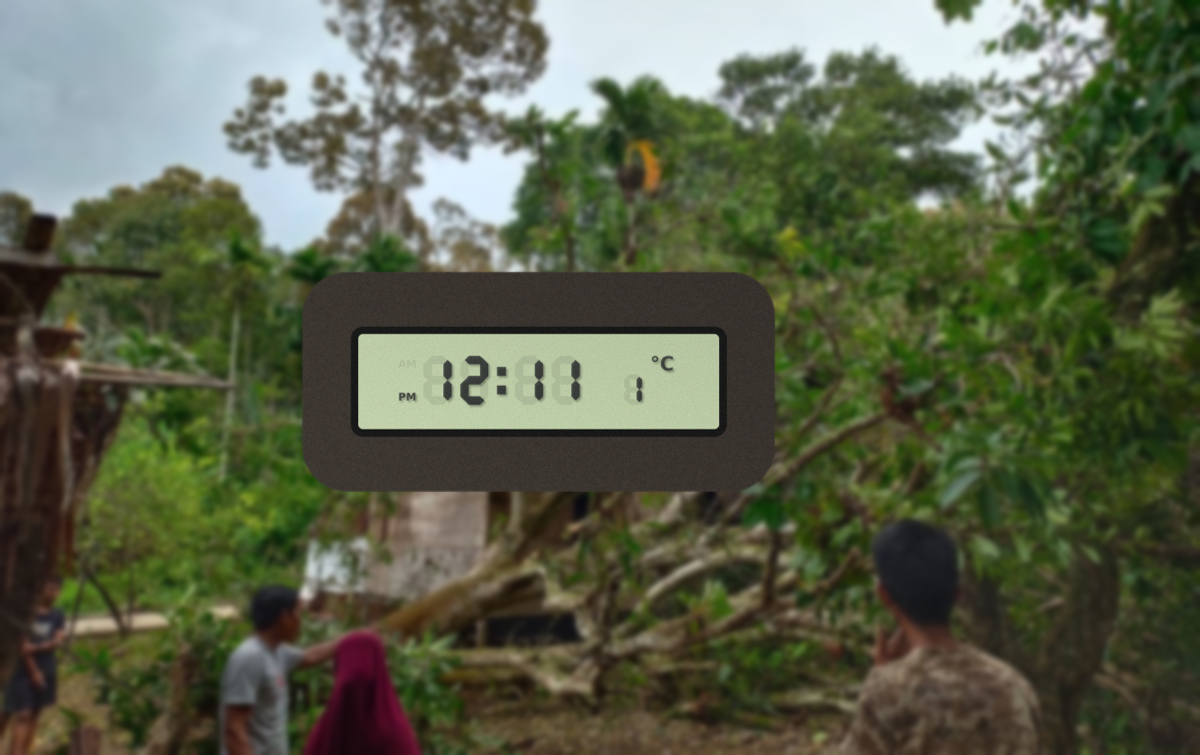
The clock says 12:11
